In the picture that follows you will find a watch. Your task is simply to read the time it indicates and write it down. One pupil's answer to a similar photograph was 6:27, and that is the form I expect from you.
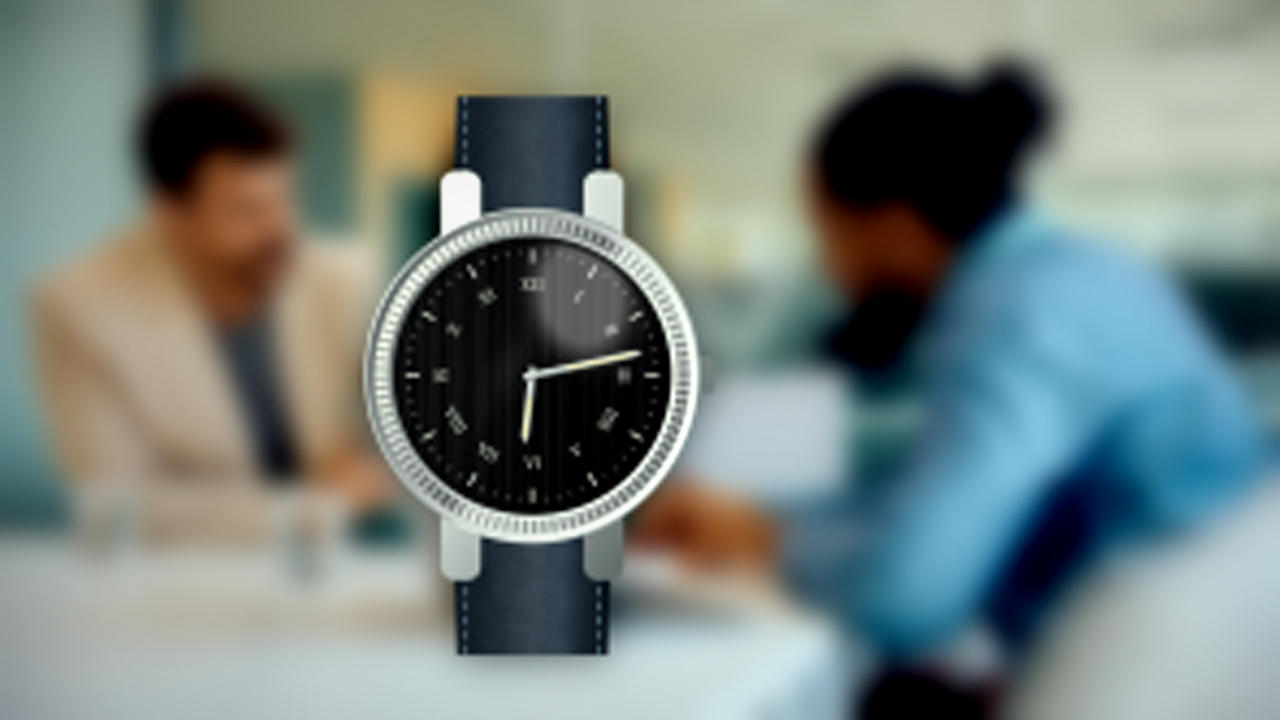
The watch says 6:13
